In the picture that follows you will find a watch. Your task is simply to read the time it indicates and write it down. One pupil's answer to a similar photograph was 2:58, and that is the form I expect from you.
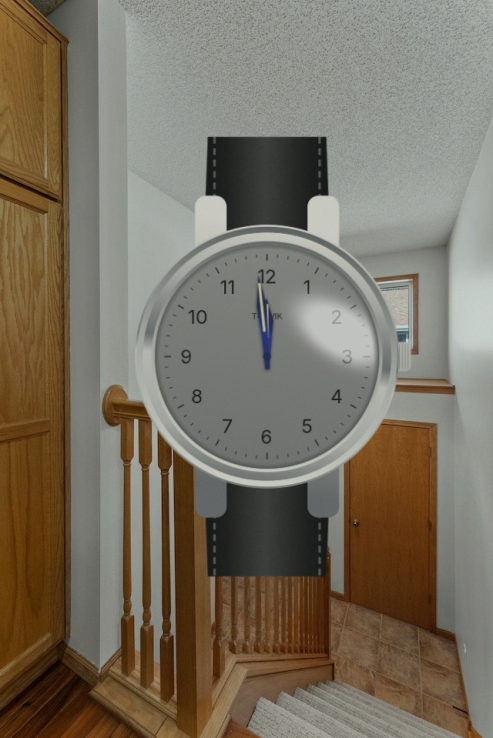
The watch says 11:59
